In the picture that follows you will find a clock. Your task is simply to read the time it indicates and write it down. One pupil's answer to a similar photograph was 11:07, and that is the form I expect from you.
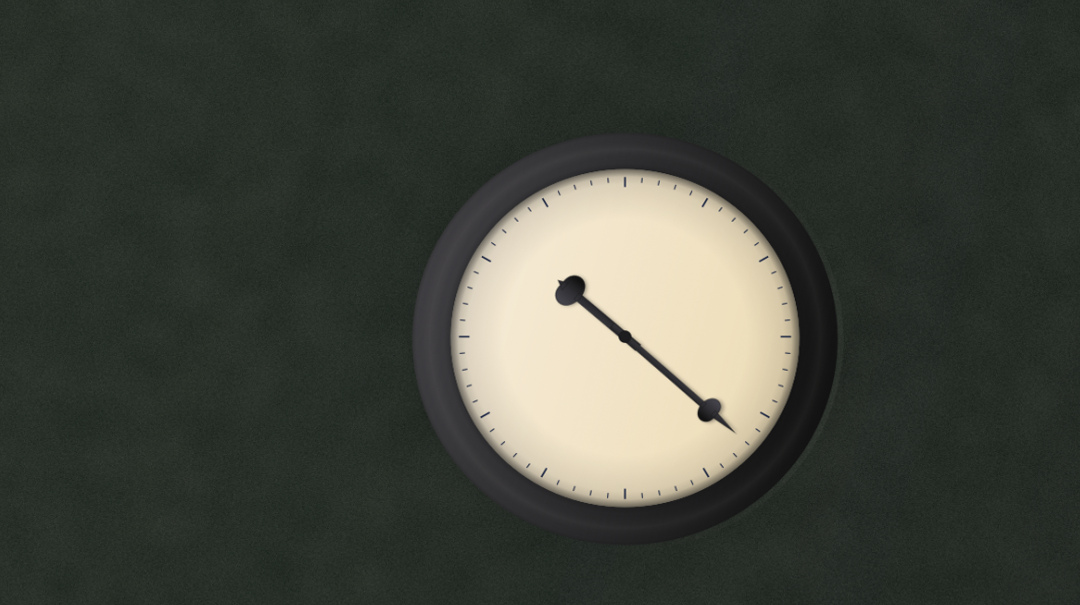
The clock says 10:22
